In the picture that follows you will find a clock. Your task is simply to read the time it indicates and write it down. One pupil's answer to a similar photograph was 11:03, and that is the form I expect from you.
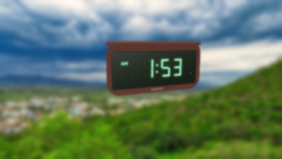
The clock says 1:53
